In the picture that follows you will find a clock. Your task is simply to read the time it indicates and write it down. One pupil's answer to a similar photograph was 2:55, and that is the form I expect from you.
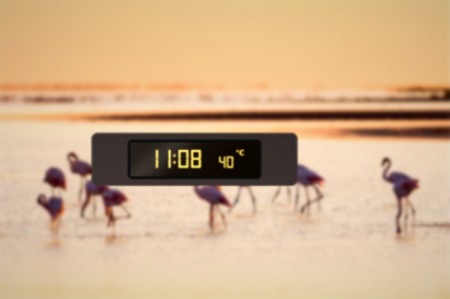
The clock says 11:08
